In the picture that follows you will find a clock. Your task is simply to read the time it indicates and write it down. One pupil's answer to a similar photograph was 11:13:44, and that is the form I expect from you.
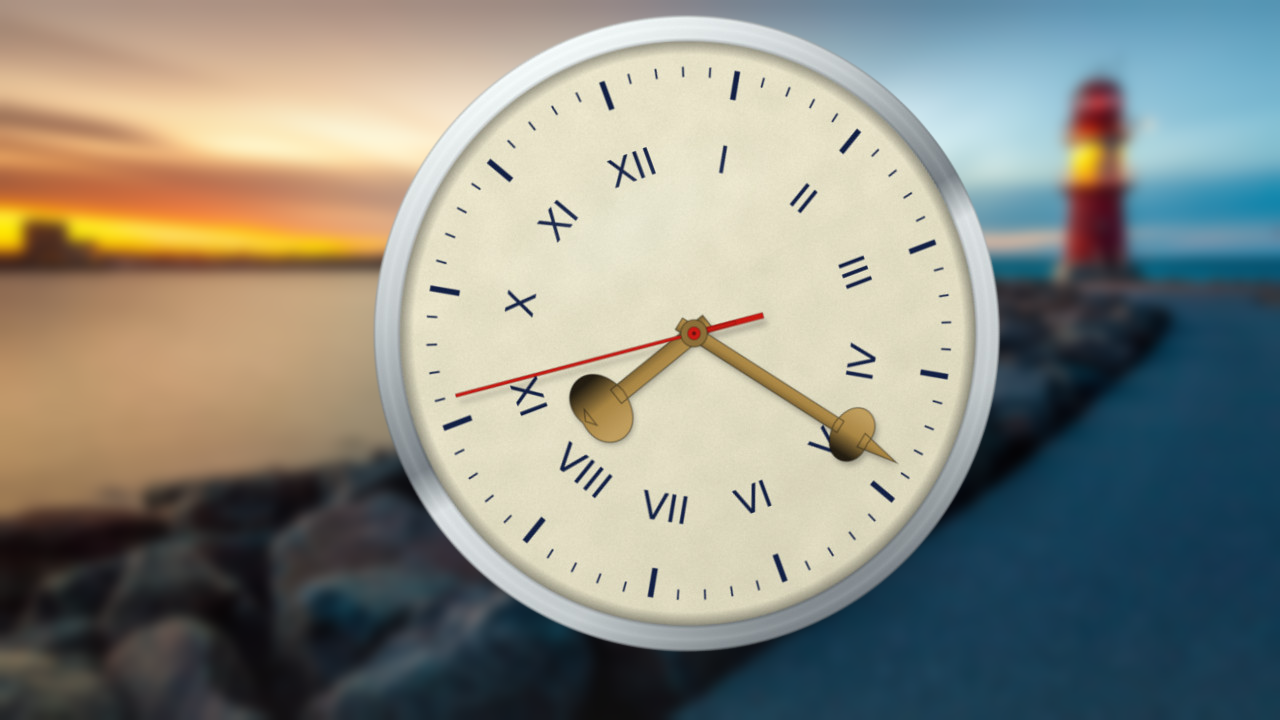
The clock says 8:23:46
